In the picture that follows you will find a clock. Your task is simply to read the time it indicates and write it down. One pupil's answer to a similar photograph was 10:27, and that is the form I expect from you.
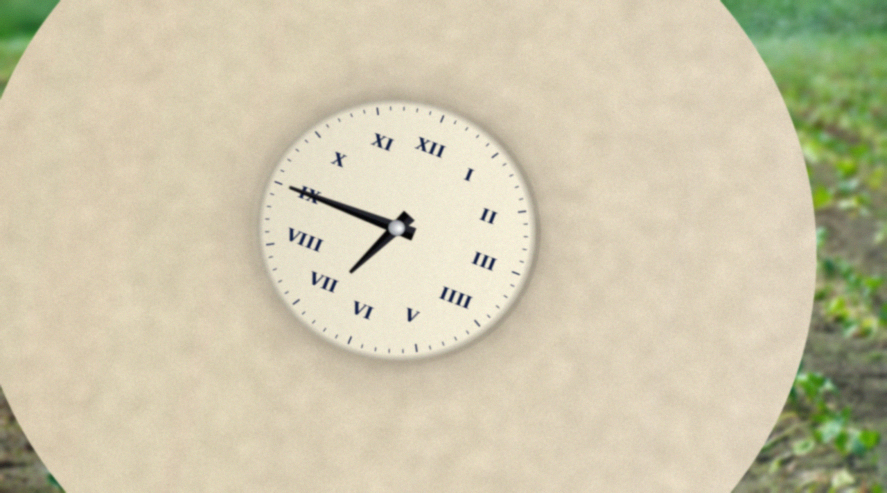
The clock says 6:45
